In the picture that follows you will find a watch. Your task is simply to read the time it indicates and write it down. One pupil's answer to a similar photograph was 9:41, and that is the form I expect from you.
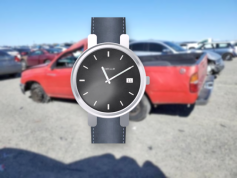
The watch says 11:10
